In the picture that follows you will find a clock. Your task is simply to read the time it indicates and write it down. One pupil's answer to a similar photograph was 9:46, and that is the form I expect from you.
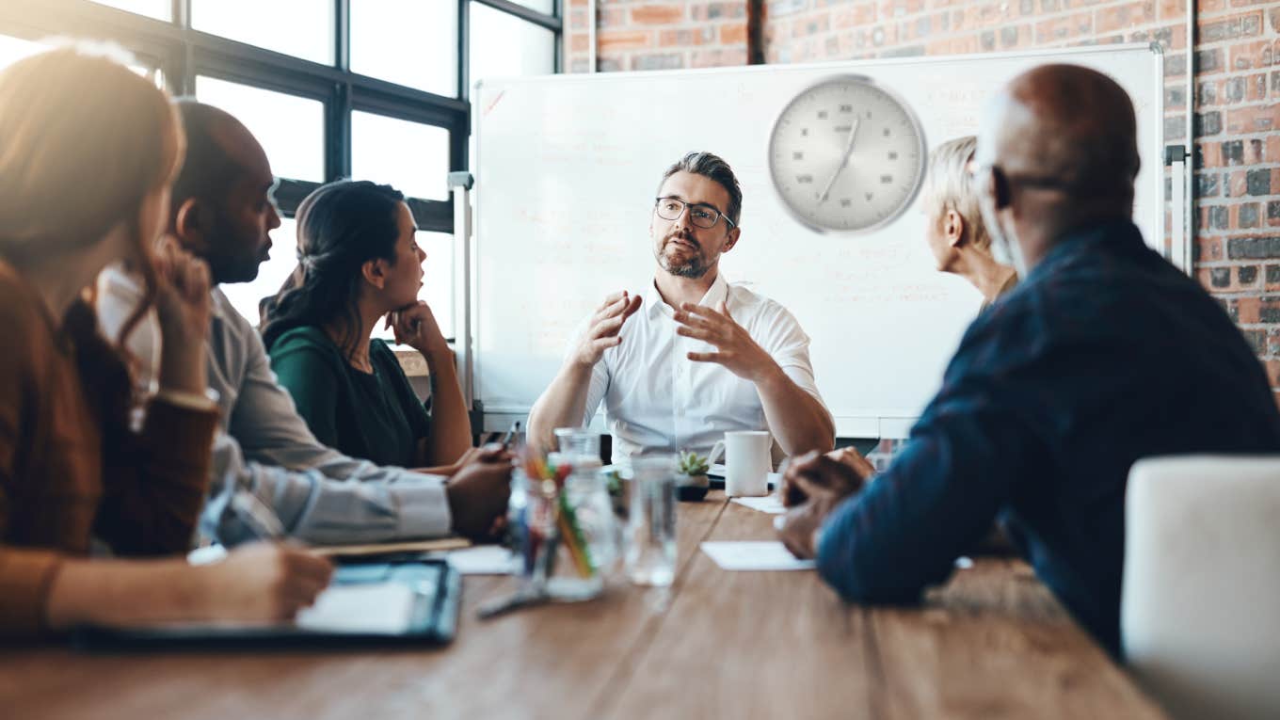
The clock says 12:35
